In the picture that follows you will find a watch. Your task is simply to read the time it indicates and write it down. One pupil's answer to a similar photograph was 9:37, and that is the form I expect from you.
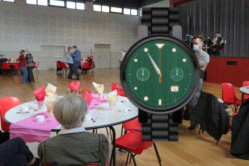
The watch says 10:55
